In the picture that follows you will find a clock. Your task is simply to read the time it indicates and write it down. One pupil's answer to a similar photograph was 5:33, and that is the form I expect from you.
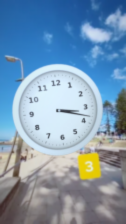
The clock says 3:18
